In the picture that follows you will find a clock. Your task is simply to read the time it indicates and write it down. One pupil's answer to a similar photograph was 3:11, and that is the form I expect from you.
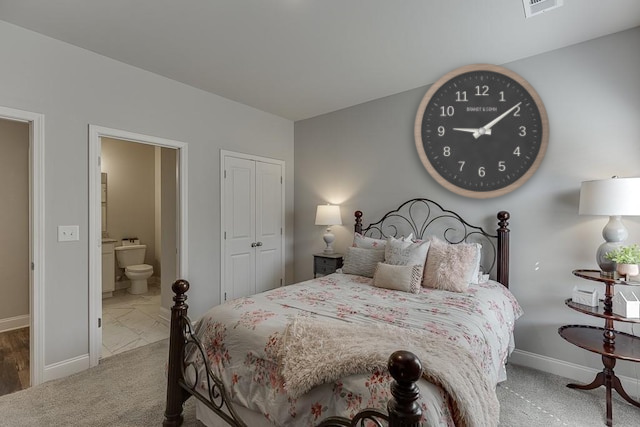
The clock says 9:09
